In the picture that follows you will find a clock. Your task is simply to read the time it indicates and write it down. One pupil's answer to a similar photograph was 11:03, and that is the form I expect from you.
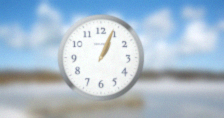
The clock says 1:04
